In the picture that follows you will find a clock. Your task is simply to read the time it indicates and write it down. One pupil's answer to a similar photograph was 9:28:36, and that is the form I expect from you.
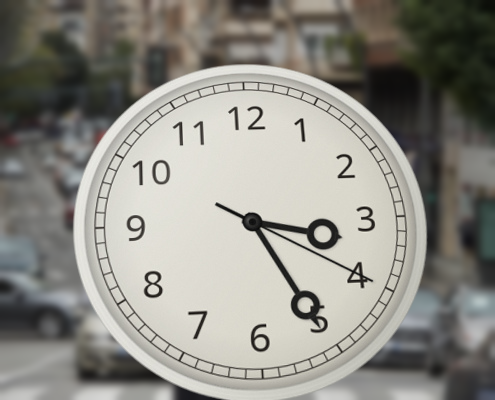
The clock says 3:25:20
